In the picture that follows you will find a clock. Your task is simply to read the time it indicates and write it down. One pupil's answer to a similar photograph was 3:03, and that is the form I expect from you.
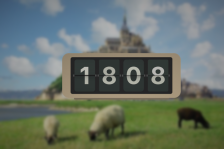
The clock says 18:08
